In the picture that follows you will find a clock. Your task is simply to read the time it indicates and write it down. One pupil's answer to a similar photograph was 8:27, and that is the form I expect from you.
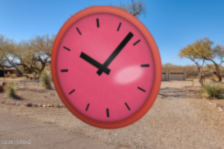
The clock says 10:08
